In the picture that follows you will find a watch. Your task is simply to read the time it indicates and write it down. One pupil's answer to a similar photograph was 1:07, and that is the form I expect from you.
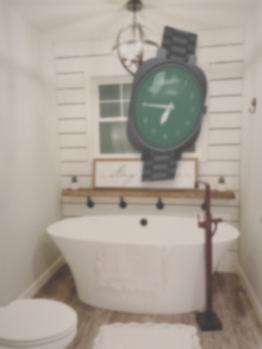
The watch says 6:45
